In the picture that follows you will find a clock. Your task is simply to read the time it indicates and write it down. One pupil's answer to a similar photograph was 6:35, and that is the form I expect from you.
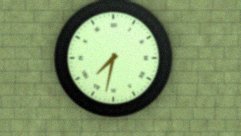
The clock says 7:32
